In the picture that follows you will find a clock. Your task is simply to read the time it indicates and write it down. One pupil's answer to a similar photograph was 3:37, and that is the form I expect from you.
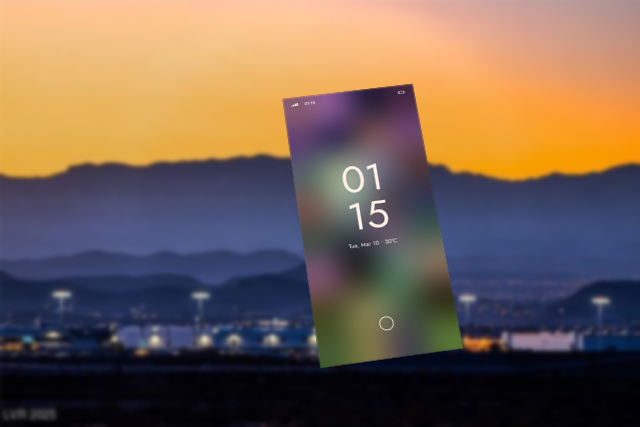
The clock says 1:15
